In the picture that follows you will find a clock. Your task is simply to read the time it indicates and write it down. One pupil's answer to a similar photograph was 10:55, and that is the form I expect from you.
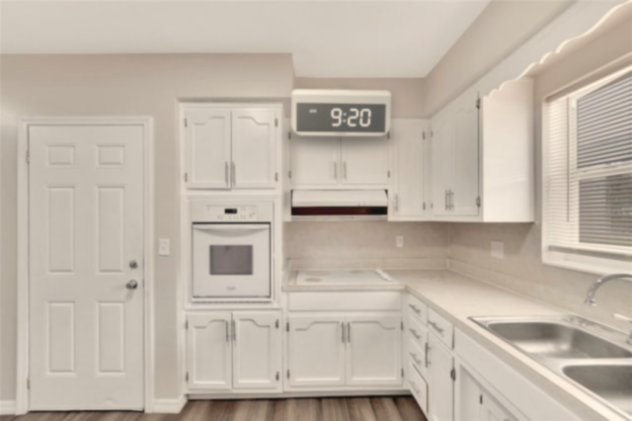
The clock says 9:20
